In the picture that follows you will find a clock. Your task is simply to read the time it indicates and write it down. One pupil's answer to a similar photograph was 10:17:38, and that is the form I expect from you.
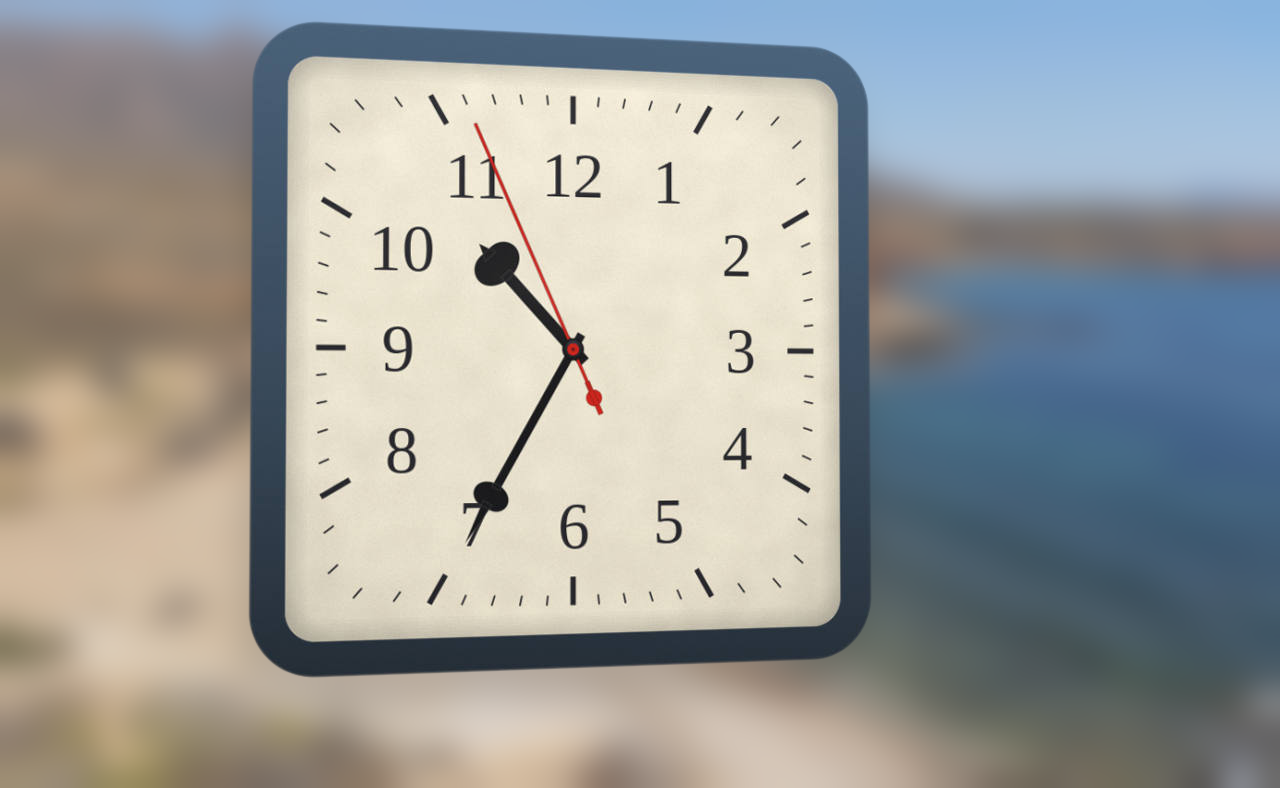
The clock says 10:34:56
